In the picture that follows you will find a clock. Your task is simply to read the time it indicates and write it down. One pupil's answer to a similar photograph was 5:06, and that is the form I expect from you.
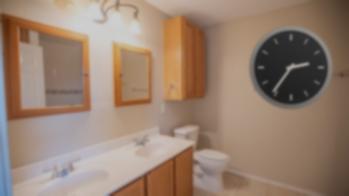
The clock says 2:36
